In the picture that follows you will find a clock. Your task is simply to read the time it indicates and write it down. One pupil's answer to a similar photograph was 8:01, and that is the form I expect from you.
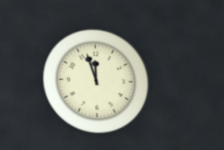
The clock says 11:57
